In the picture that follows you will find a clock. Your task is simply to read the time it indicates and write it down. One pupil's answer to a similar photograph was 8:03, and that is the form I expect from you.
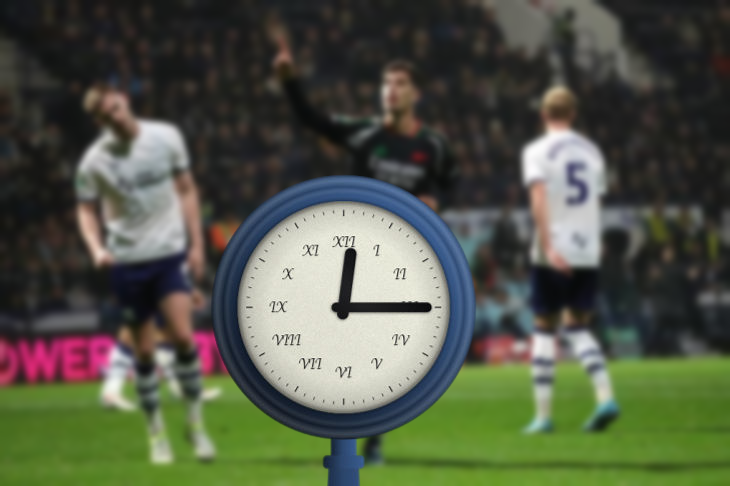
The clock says 12:15
